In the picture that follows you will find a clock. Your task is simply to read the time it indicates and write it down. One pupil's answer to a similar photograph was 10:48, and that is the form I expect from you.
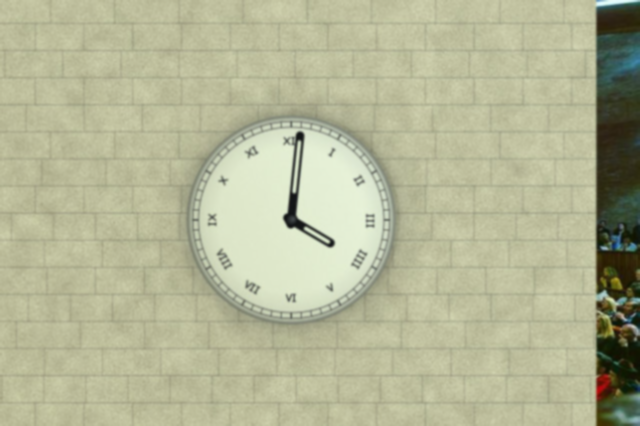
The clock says 4:01
